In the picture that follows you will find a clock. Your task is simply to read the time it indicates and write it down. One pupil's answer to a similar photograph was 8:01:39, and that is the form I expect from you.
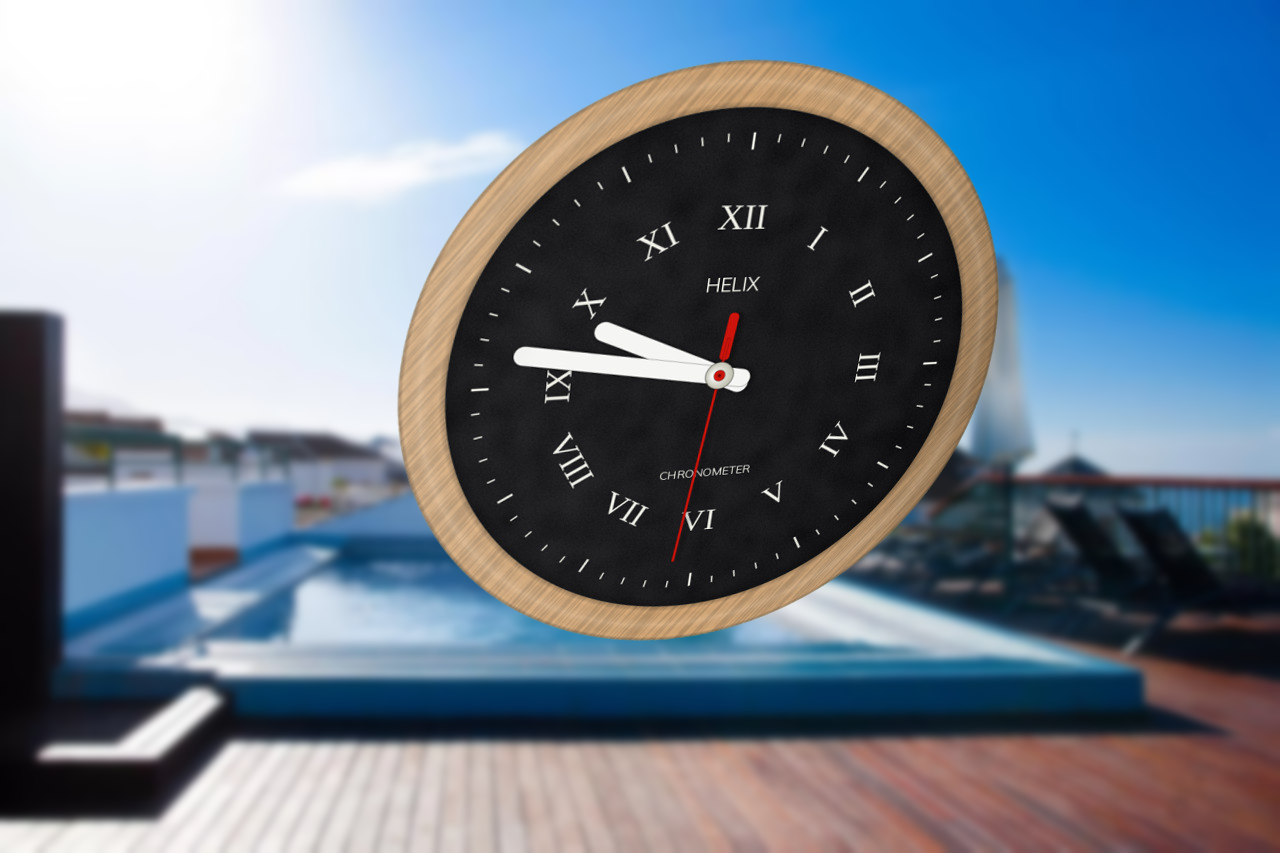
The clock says 9:46:31
